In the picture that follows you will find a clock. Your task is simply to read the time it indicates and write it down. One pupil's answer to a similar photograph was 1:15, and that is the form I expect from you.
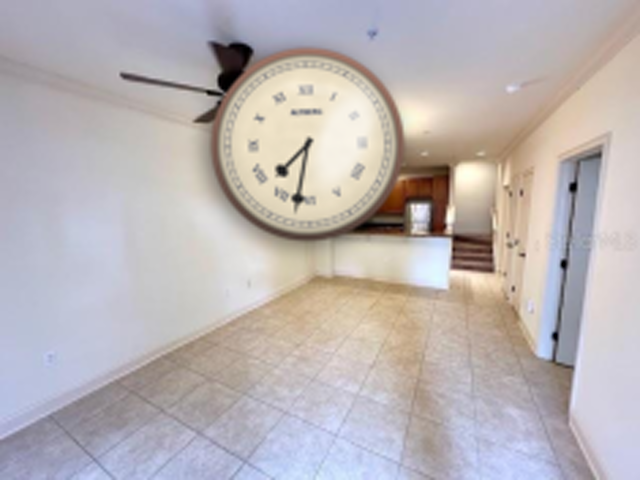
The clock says 7:32
